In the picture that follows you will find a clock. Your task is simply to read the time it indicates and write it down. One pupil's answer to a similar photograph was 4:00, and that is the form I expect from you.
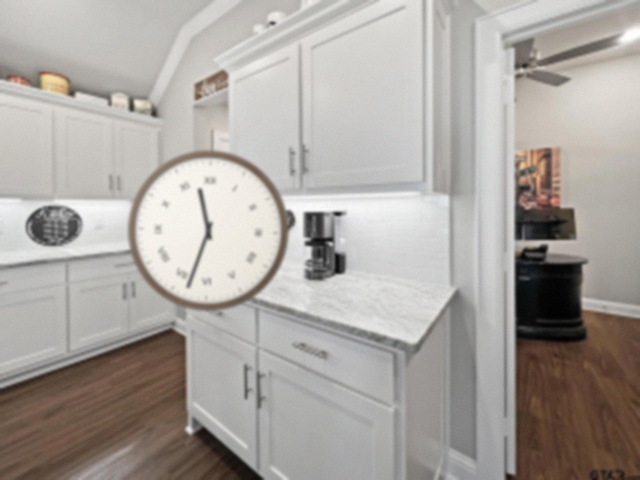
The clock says 11:33
